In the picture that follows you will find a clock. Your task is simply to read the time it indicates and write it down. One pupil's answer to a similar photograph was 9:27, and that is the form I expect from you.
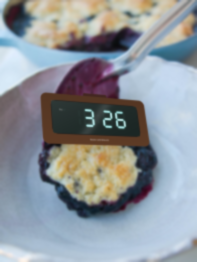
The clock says 3:26
